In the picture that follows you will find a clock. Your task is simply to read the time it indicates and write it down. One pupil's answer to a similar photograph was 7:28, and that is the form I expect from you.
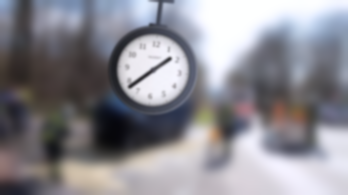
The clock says 1:38
